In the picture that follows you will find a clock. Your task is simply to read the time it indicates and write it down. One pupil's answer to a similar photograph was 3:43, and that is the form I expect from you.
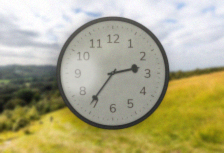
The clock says 2:36
